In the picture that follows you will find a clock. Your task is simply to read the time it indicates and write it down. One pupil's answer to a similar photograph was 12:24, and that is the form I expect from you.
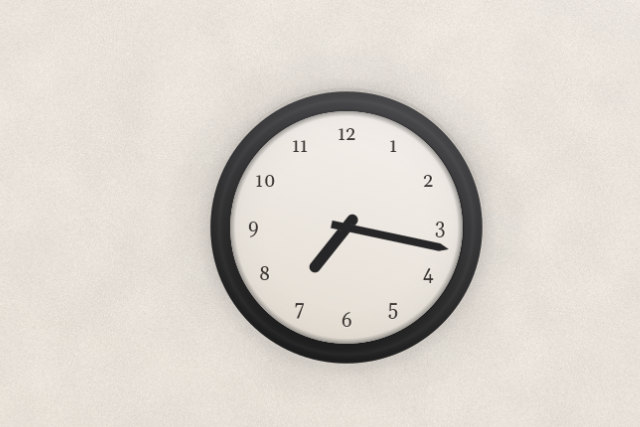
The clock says 7:17
